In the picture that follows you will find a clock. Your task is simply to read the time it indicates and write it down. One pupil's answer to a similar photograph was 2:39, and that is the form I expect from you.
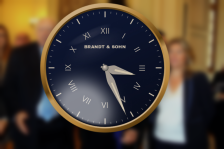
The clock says 3:26
